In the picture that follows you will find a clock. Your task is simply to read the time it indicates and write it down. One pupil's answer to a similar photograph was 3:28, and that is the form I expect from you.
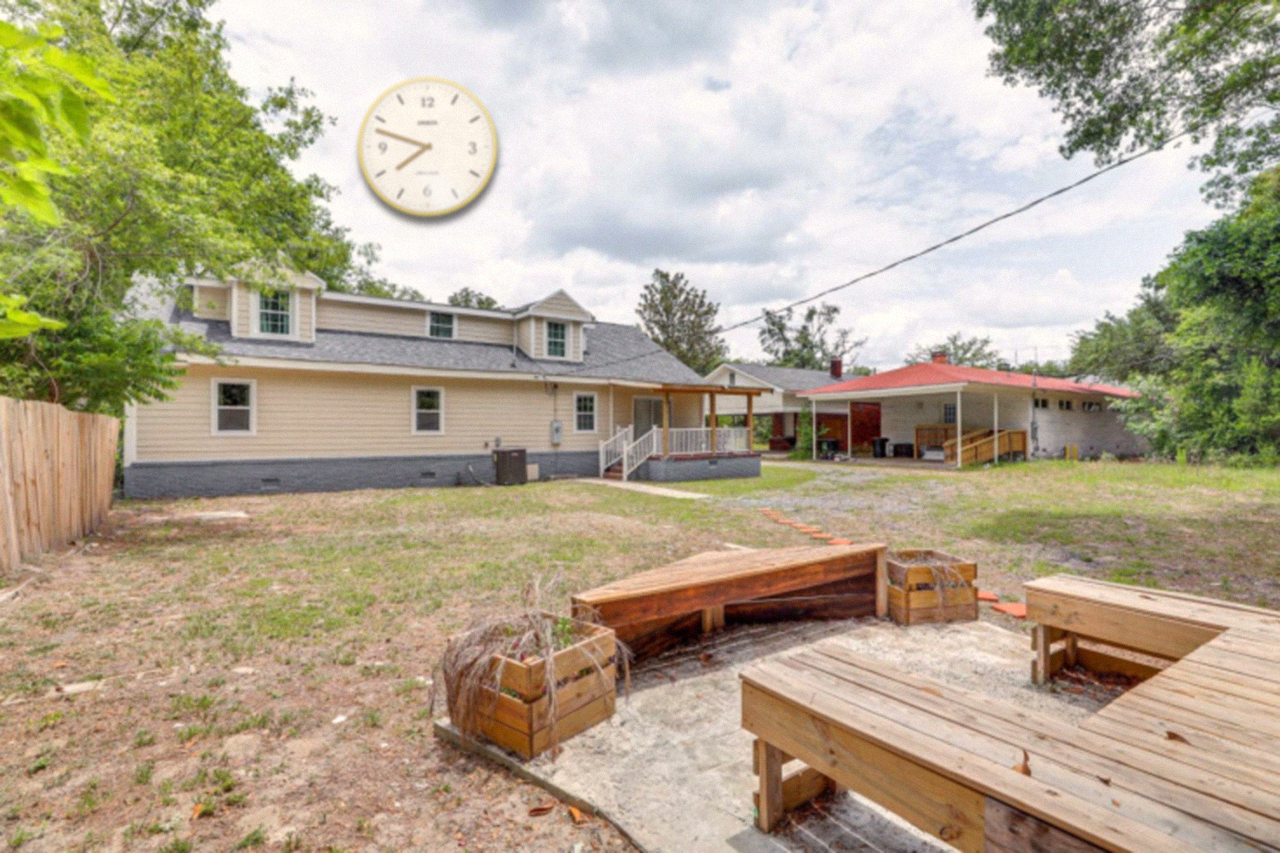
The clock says 7:48
